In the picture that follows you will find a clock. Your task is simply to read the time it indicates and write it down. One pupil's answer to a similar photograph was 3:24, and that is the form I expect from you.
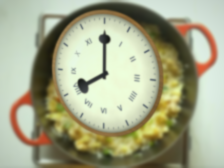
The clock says 8:00
